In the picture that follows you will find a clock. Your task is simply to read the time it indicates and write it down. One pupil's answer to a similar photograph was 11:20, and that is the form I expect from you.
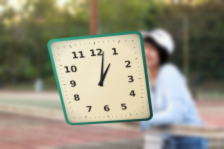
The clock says 1:02
